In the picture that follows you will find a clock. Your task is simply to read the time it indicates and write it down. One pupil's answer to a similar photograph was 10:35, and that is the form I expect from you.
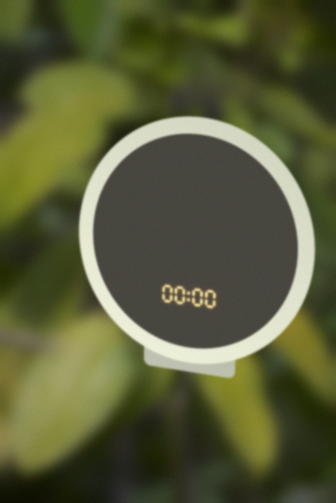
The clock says 0:00
